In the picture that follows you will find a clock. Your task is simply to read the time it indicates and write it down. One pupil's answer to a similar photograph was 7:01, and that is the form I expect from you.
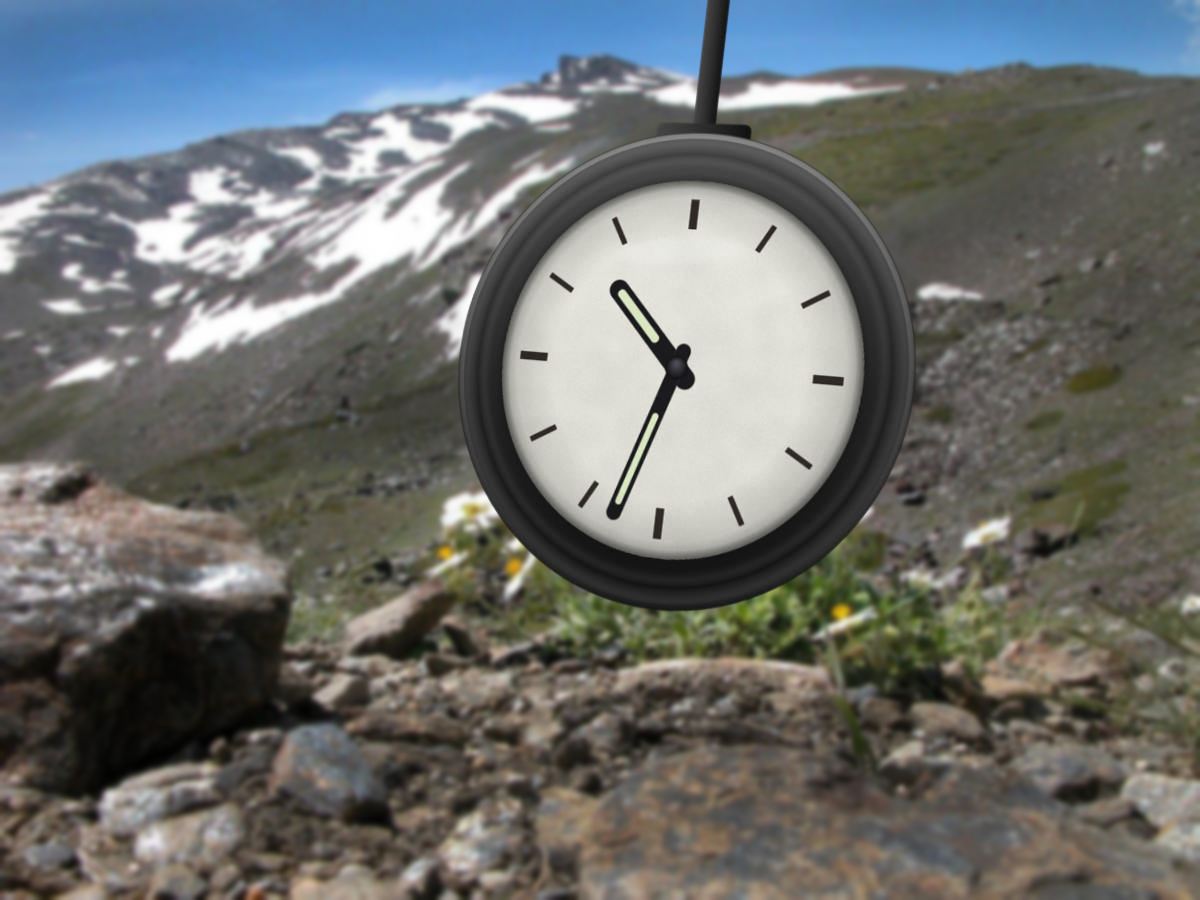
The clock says 10:33
